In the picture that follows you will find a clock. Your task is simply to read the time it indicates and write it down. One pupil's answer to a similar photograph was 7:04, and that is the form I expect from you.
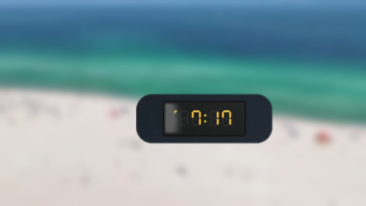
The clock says 7:17
